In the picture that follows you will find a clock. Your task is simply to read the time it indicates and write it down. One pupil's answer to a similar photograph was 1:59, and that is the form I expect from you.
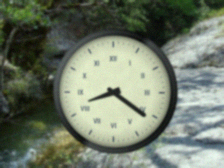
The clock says 8:21
